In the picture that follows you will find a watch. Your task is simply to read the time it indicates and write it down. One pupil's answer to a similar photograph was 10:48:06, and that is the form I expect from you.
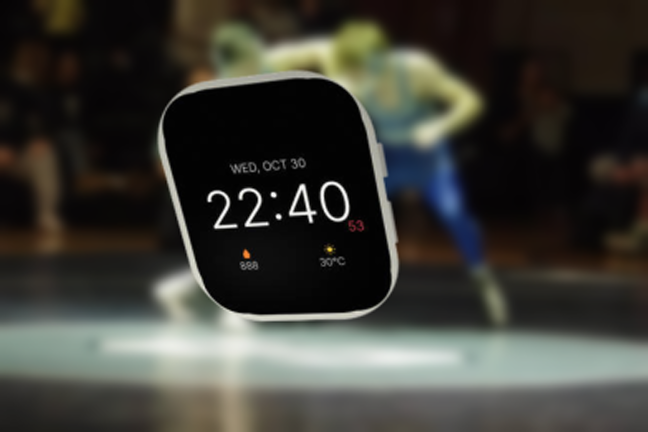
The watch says 22:40:53
